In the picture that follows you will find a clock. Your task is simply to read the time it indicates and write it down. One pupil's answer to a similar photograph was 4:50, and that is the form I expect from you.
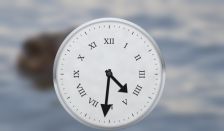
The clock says 4:31
